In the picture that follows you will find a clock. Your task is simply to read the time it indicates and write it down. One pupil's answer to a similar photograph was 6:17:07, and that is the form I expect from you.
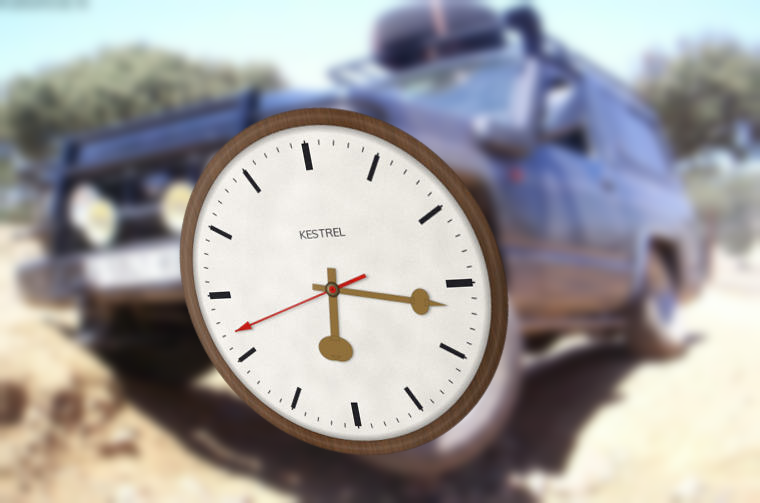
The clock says 6:16:42
